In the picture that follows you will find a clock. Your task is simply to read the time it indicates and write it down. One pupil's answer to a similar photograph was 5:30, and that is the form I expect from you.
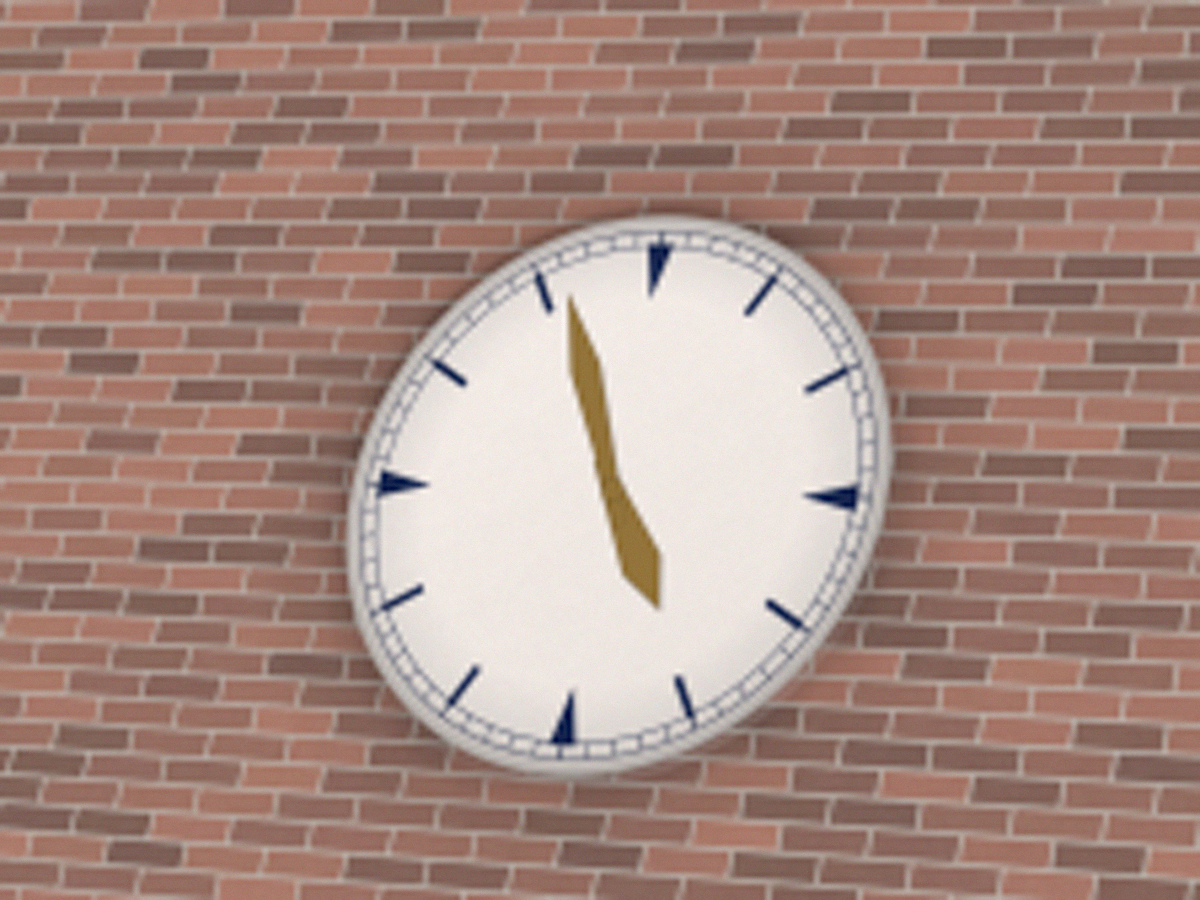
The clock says 4:56
